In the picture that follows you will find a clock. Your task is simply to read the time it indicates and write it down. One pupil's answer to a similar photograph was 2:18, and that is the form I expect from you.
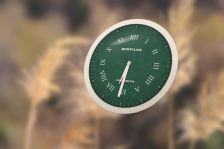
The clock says 6:31
